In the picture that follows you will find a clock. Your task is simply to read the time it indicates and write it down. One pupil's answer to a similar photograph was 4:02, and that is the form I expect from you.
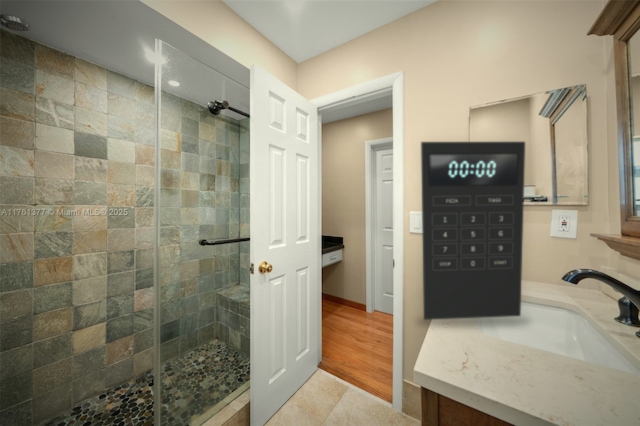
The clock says 0:00
